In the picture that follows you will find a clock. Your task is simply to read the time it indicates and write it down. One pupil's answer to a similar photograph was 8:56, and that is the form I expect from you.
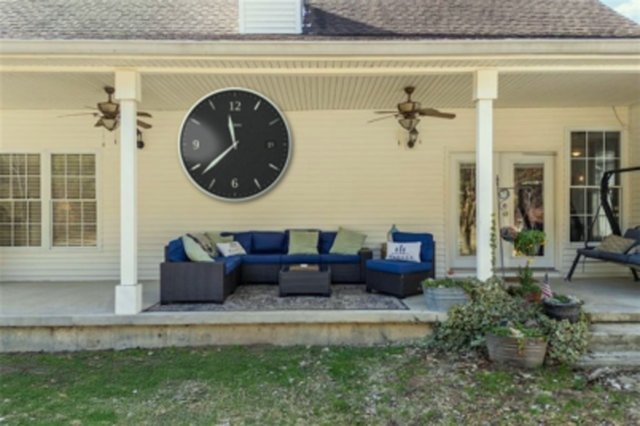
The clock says 11:38
